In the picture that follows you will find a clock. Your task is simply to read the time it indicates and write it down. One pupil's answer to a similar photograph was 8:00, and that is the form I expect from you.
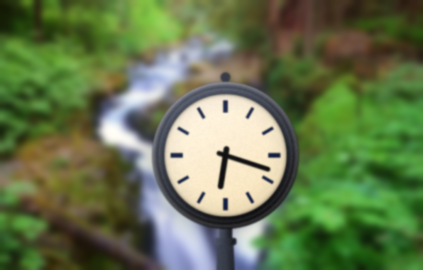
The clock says 6:18
